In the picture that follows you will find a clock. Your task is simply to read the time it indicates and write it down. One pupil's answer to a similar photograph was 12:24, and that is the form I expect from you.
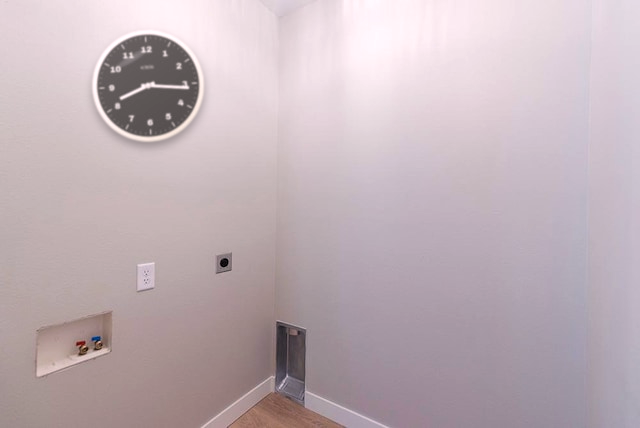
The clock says 8:16
